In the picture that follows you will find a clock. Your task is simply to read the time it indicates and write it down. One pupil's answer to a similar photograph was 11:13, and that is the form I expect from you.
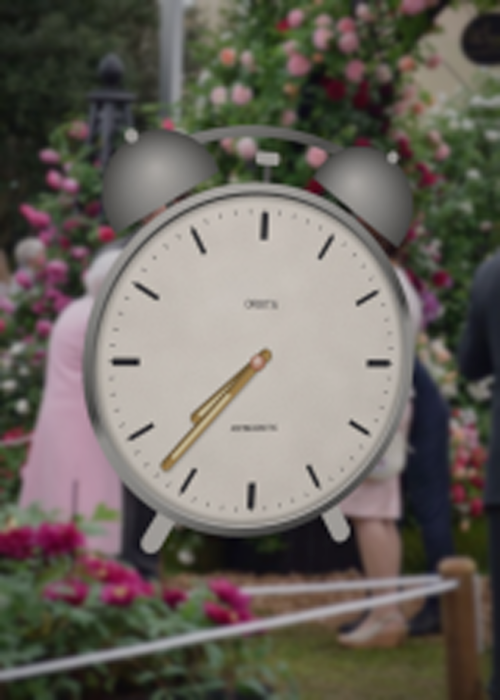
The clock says 7:37
